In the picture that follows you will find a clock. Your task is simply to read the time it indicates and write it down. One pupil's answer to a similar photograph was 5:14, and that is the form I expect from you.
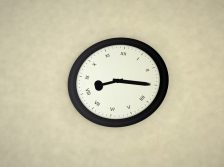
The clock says 8:15
